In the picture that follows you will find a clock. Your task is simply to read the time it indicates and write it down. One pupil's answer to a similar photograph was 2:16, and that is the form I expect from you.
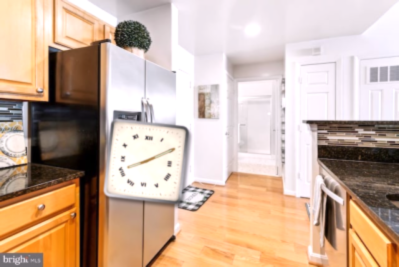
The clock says 8:10
